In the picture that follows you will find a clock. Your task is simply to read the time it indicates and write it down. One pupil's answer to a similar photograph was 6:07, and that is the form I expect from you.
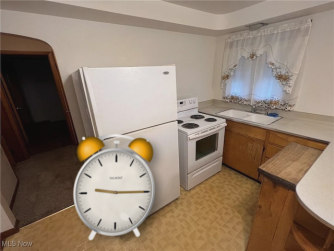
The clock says 9:15
